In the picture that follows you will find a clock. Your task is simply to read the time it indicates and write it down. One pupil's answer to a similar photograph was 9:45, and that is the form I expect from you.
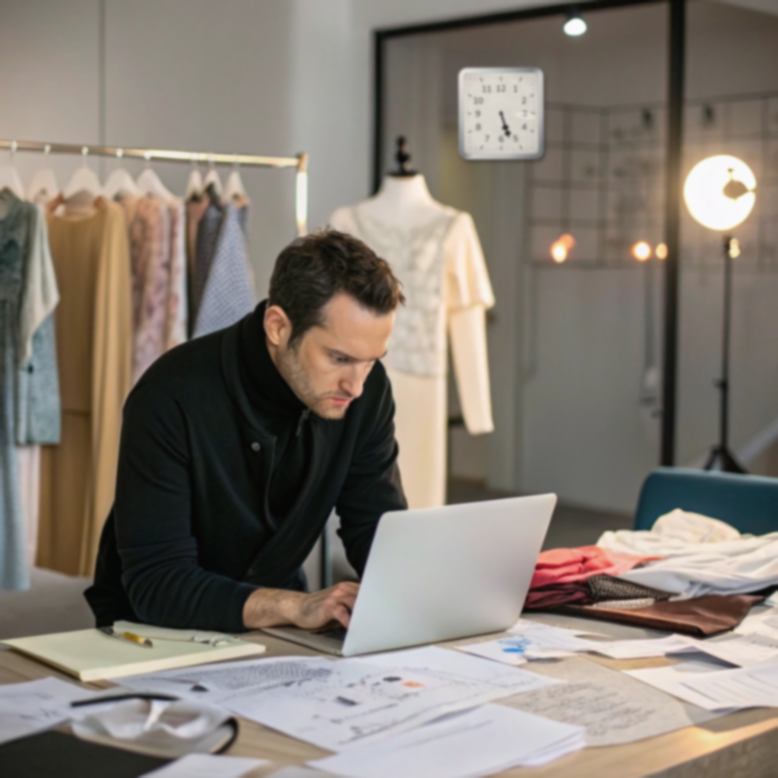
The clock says 5:27
